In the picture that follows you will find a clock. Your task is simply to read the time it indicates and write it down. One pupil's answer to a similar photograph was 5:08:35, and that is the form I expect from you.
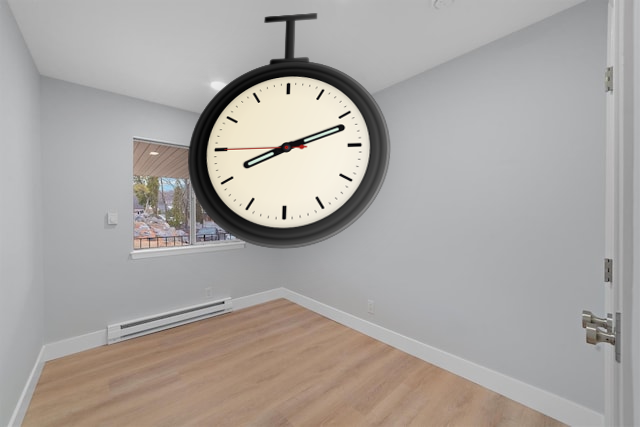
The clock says 8:11:45
